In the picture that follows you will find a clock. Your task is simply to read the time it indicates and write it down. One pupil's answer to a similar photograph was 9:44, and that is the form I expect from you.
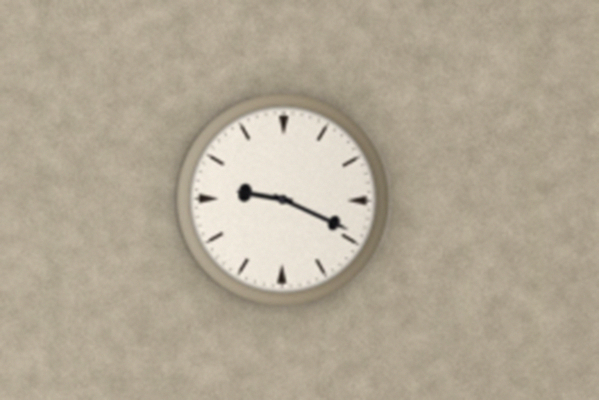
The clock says 9:19
